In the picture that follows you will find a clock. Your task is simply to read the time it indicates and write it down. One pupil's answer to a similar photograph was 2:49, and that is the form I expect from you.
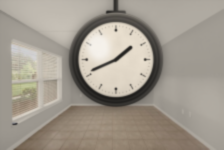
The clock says 1:41
